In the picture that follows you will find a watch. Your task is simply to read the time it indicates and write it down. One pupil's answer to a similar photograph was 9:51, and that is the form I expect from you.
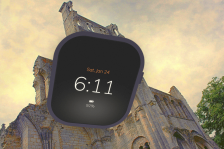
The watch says 6:11
